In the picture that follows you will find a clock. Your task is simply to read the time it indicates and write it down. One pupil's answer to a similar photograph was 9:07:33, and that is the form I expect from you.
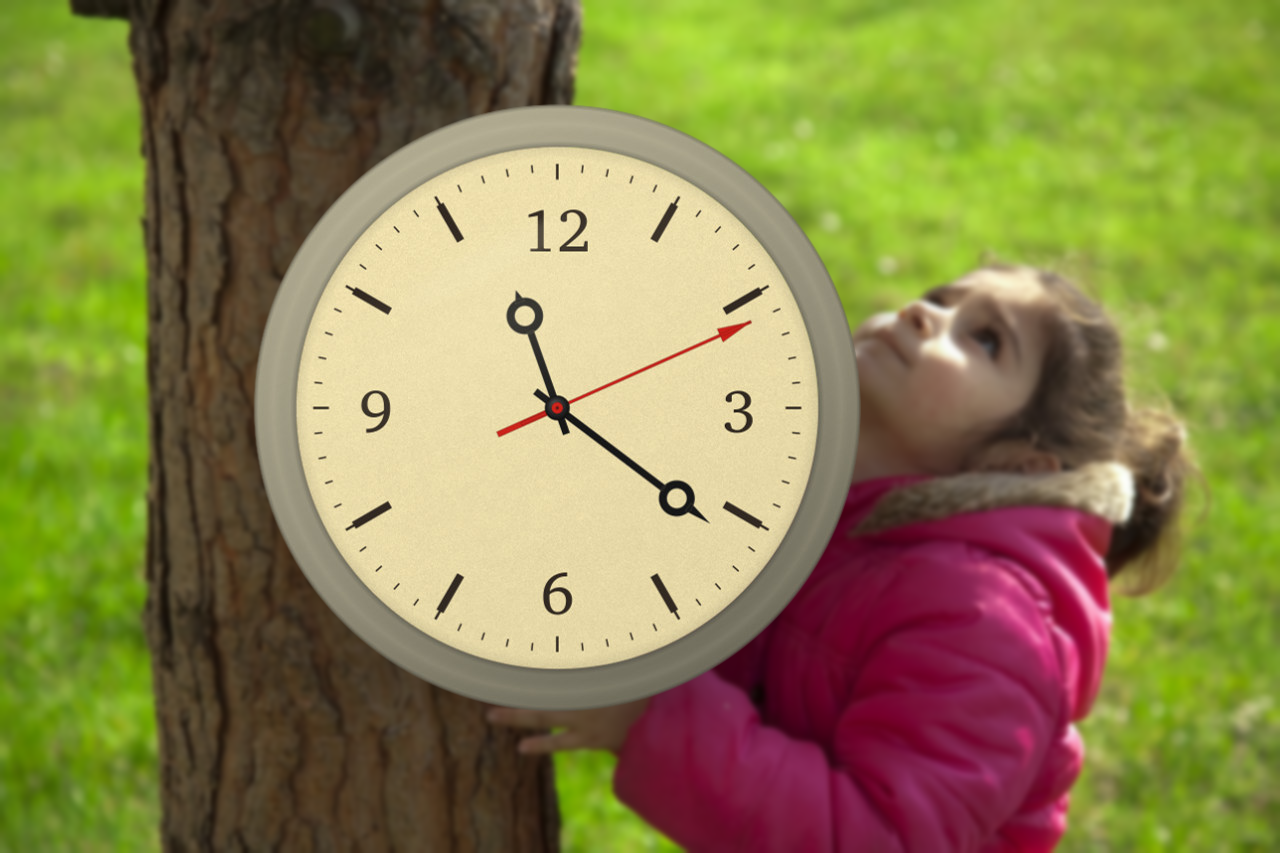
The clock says 11:21:11
